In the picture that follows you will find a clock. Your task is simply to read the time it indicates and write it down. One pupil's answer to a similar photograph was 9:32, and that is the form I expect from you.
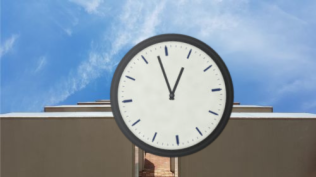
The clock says 12:58
